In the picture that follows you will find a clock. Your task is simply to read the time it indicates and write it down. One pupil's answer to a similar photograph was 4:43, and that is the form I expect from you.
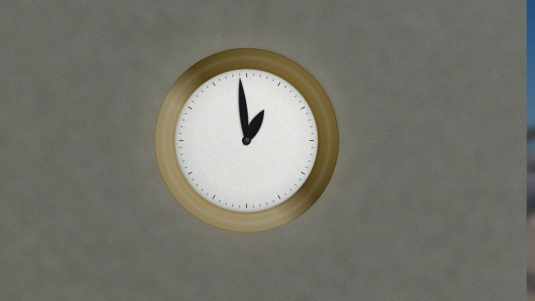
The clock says 12:59
